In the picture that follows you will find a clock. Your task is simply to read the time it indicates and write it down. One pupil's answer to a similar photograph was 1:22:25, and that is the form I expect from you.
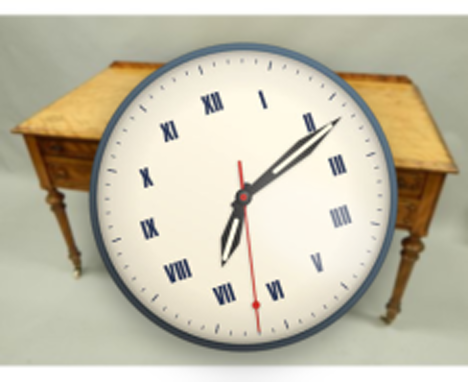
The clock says 7:11:32
